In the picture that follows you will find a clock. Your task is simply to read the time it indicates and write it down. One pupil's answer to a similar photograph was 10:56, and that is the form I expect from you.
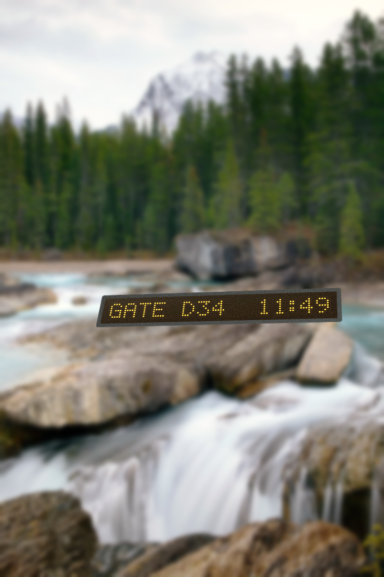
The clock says 11:49
